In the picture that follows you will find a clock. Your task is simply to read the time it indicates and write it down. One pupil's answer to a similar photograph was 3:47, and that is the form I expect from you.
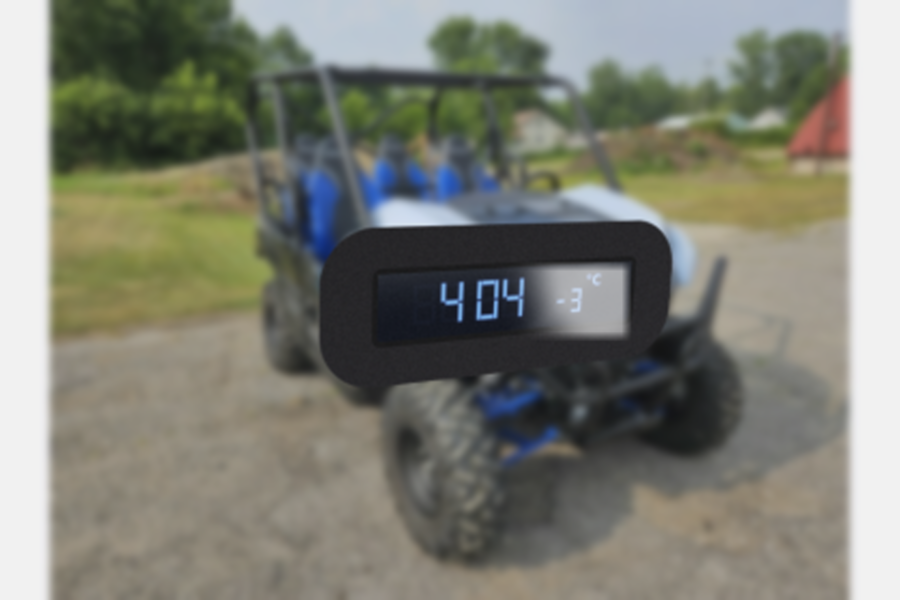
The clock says 4:04
